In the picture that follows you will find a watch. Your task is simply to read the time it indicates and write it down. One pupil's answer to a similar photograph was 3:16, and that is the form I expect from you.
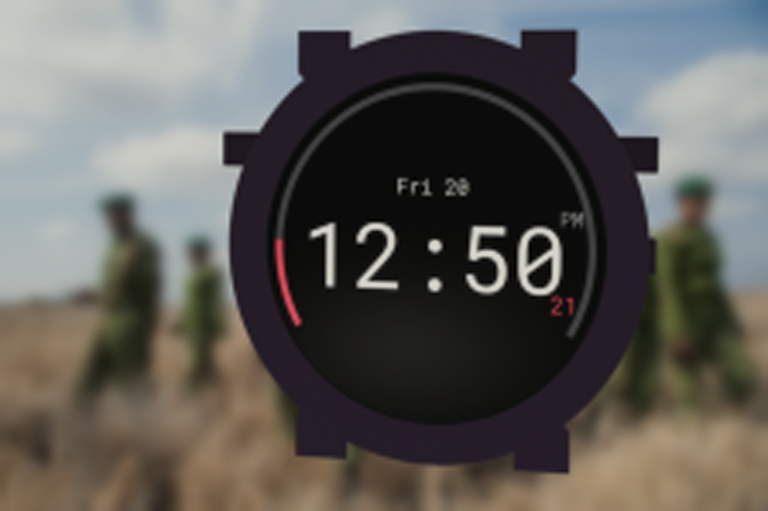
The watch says 12:50
